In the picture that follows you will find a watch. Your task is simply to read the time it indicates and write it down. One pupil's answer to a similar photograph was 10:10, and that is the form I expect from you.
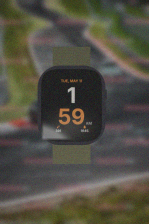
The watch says 1:59
